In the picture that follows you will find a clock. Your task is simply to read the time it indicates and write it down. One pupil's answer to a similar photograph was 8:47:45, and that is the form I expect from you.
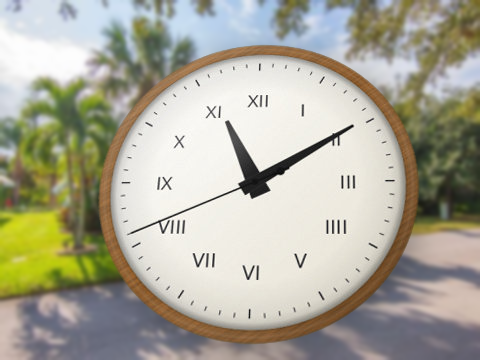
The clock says 11:09:41
